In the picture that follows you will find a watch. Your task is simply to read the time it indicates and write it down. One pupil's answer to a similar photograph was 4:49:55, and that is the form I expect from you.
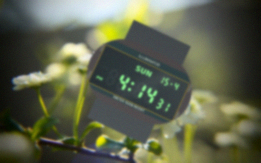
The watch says 4:14:31
